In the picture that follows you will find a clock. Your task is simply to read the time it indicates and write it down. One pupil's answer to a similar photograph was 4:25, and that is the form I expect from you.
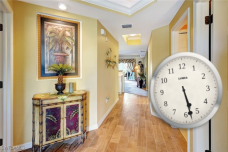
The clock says 5:28
